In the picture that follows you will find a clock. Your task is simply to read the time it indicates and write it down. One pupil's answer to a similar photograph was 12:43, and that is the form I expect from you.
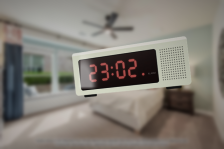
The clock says 23:02
